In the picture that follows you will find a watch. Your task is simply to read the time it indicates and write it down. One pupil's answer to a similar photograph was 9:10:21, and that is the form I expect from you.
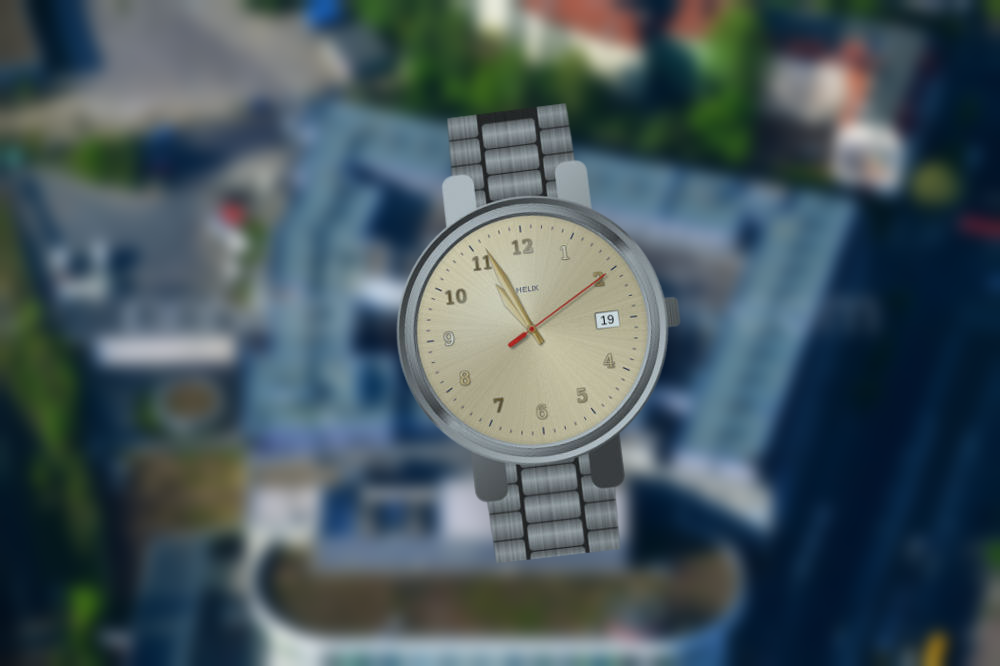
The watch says 10:56:10
